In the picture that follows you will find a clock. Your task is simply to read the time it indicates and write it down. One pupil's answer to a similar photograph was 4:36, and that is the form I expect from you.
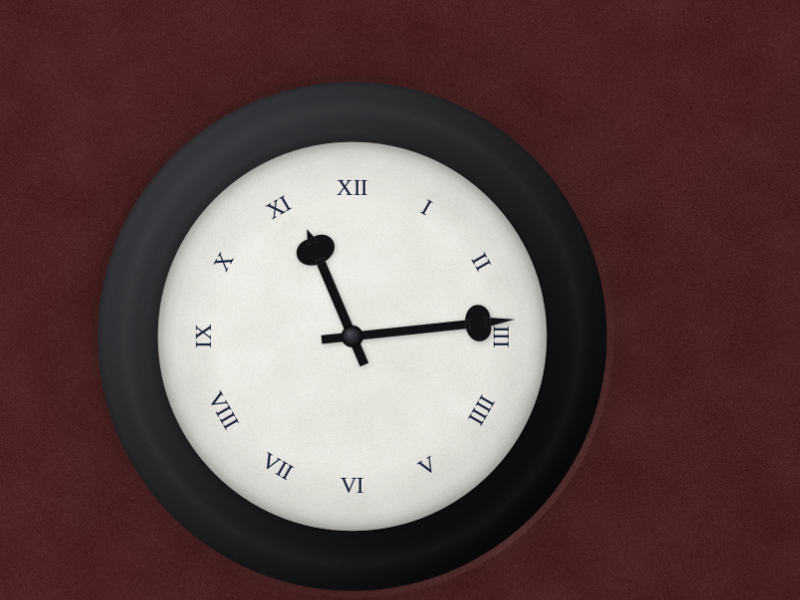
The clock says 11:14
